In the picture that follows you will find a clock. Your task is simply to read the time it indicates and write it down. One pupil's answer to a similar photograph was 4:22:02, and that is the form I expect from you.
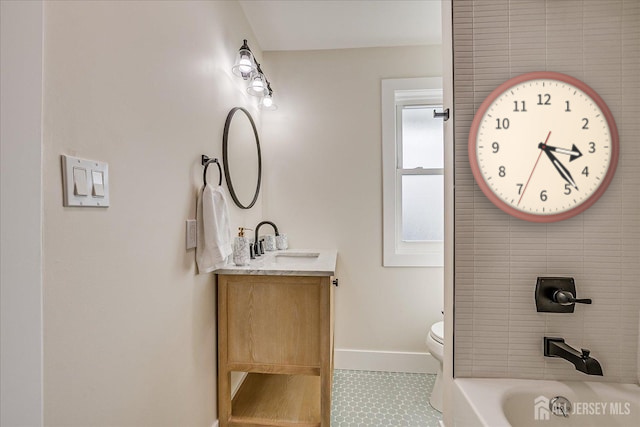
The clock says 3:23:34
